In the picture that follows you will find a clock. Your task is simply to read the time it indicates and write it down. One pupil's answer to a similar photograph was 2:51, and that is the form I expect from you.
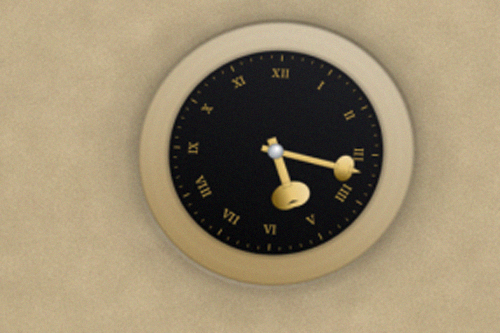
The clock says 5:17
